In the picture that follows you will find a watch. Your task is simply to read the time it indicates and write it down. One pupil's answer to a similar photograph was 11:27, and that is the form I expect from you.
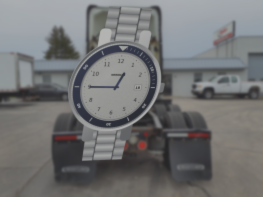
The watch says 12:45
